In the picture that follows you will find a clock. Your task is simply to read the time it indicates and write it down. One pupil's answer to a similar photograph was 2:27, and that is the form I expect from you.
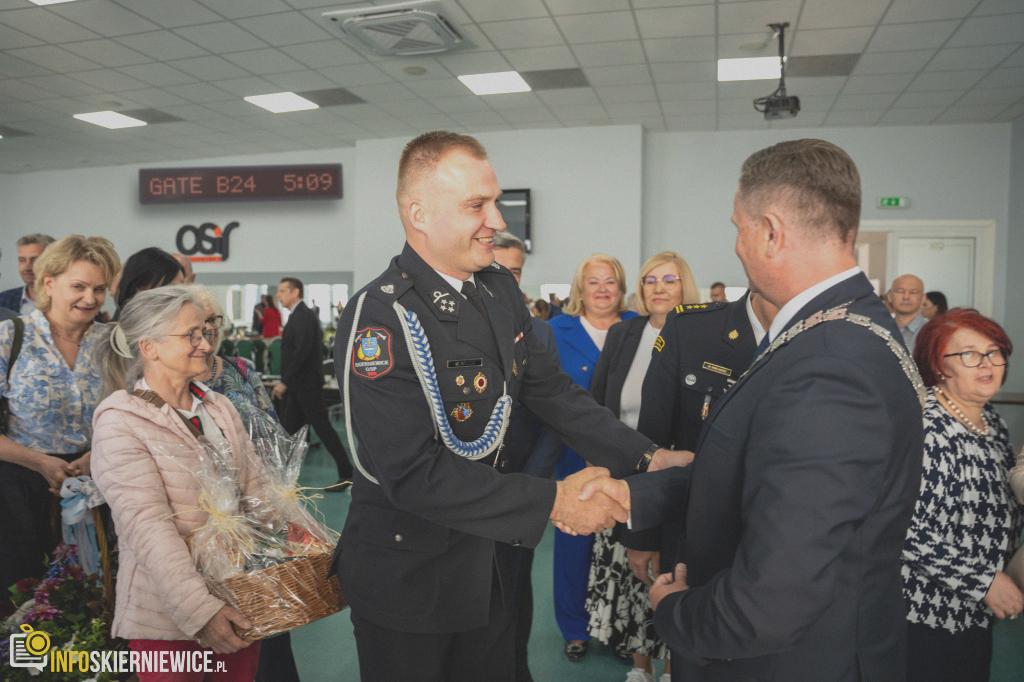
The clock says 5:09
